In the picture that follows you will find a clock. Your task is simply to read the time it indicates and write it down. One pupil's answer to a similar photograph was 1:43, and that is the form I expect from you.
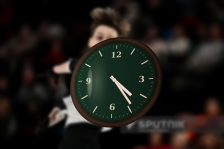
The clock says 4:24
